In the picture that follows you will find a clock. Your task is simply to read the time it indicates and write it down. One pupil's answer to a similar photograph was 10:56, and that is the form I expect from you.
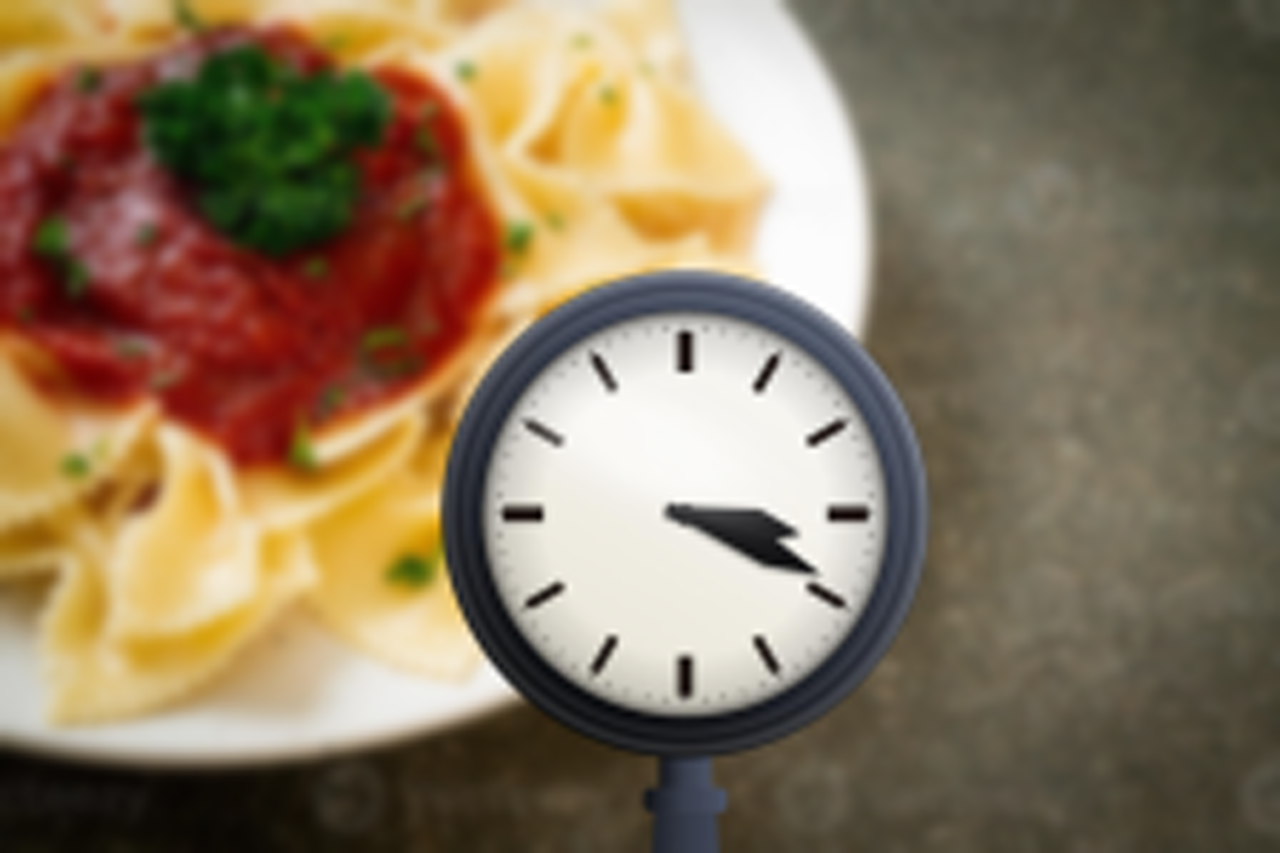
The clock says 3:19
